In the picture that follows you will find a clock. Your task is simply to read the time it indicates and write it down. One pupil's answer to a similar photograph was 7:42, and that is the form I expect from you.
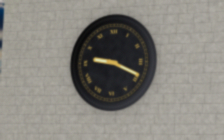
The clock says 9:19
